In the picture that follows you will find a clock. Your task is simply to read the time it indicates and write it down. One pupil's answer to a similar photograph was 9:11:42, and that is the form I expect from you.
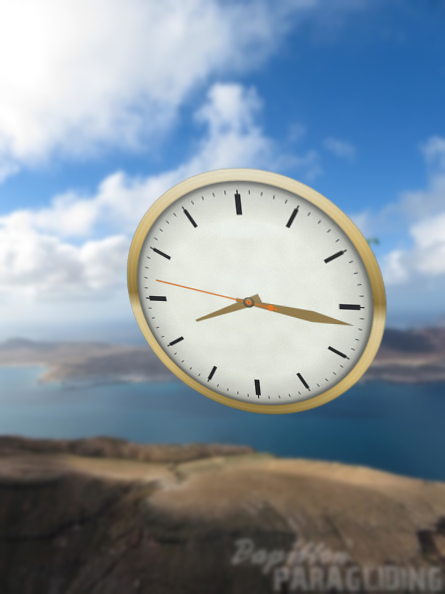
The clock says 8:16:47
